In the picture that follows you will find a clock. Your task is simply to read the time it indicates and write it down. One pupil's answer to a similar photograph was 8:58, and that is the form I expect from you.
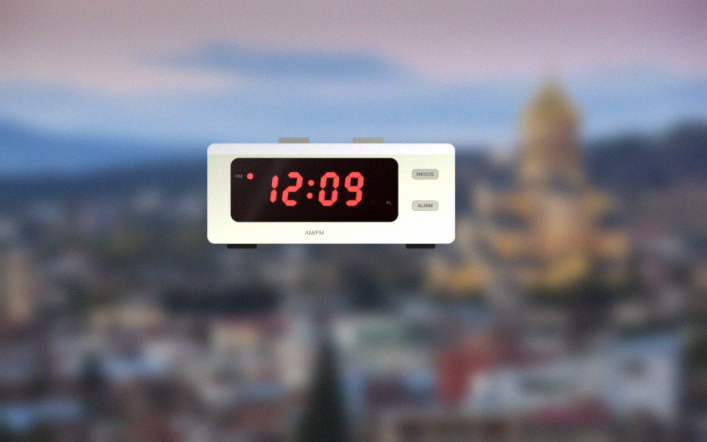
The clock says 12:09
